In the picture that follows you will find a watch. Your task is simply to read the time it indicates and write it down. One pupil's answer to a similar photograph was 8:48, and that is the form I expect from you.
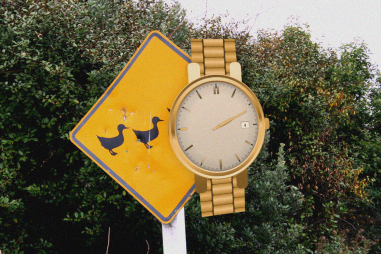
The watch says 2:11
